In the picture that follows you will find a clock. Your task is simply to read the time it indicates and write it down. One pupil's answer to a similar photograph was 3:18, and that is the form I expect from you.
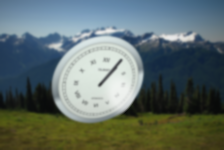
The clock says 1:05
